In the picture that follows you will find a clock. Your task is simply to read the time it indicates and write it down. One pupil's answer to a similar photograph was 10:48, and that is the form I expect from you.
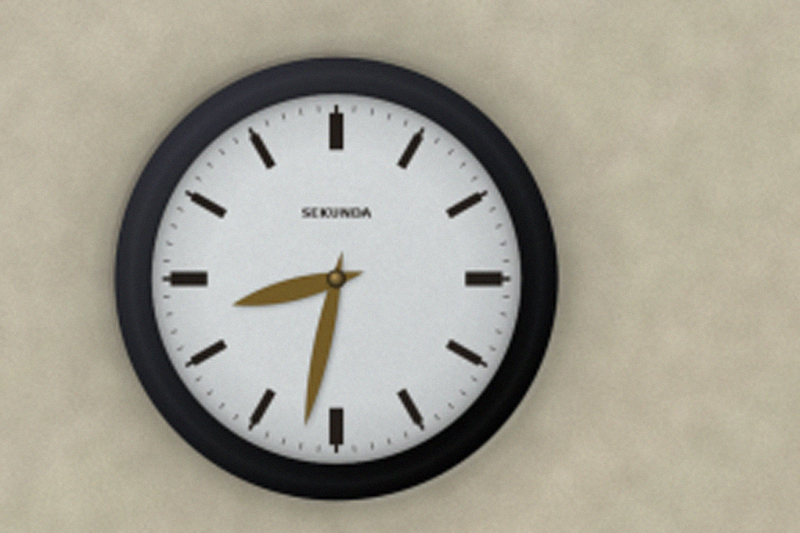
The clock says 8:32
